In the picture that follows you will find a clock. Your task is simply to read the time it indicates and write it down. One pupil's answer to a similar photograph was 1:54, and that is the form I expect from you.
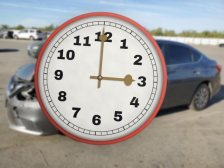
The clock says 3:00
